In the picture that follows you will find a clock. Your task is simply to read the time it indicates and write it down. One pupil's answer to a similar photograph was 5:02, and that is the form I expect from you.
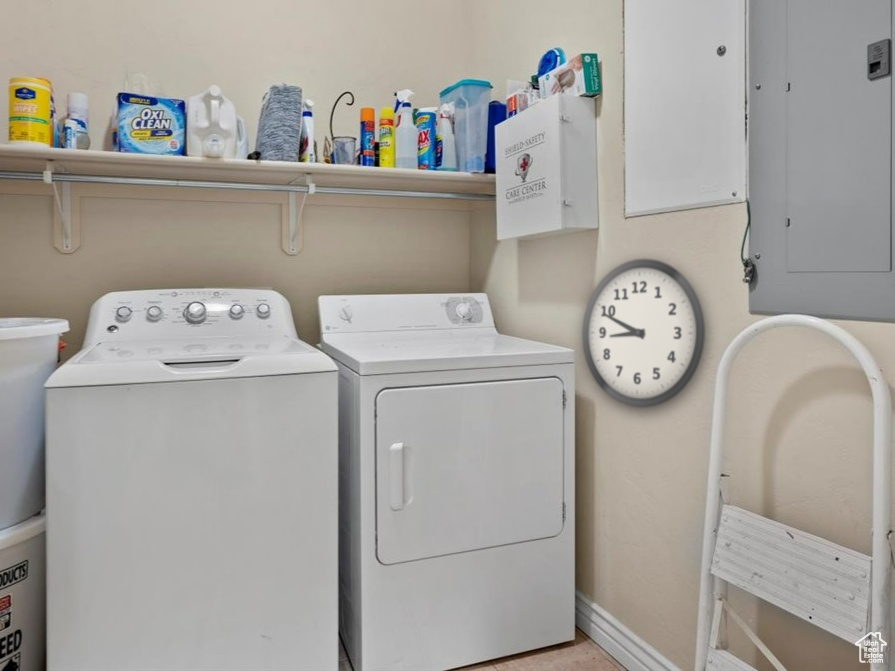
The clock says 8:49
